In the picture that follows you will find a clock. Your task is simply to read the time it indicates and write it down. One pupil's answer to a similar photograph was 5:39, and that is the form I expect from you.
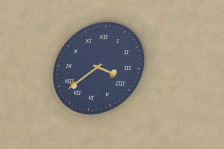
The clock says 3:38
